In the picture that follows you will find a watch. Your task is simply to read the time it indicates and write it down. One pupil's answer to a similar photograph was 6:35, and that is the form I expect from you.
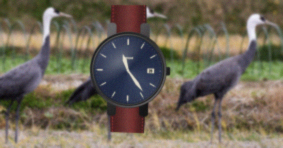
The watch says 11:24
